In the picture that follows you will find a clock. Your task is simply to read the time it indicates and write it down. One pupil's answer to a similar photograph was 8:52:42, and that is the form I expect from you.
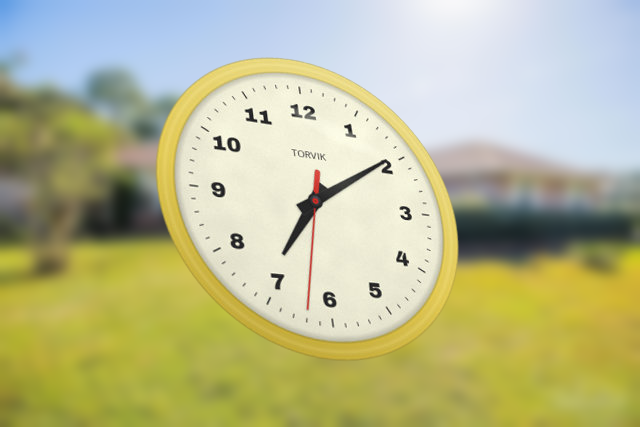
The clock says 7:09:32
